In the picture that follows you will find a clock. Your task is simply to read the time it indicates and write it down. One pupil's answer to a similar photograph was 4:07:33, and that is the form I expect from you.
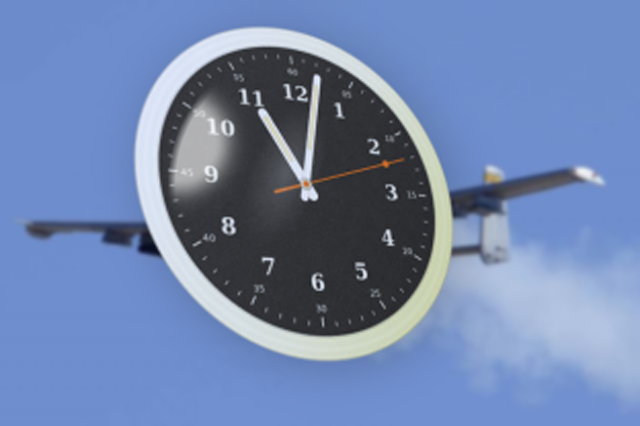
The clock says 11:02:12
